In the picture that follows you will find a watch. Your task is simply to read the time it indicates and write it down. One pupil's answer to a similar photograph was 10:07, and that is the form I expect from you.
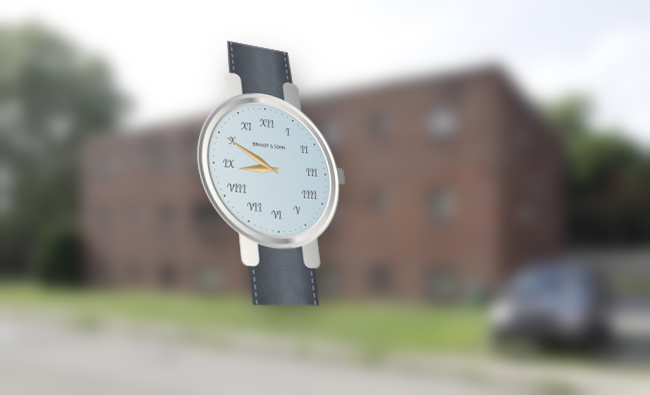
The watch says 8:50
